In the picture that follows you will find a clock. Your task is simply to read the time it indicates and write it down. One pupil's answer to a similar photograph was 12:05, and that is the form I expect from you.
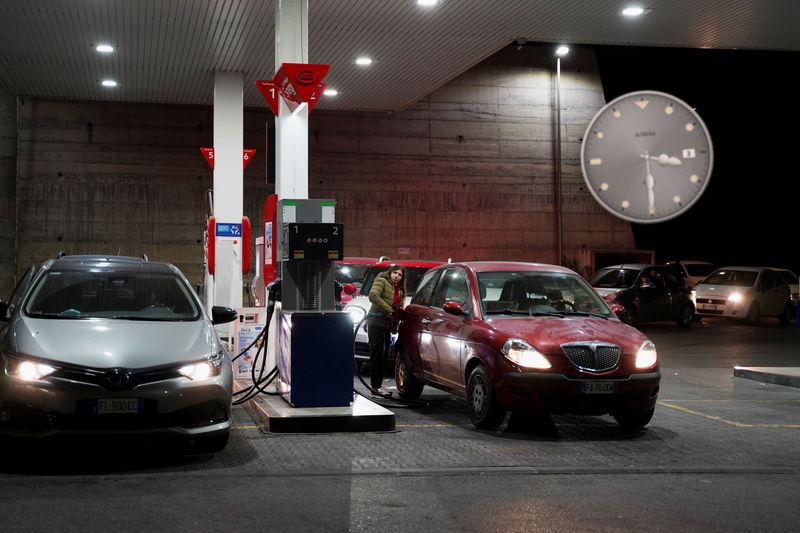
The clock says 3:30
